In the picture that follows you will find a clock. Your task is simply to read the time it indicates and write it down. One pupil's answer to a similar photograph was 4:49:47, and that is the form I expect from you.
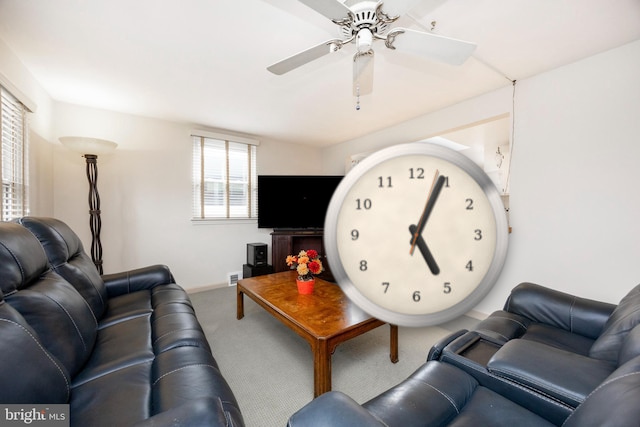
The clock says 5:04:03
